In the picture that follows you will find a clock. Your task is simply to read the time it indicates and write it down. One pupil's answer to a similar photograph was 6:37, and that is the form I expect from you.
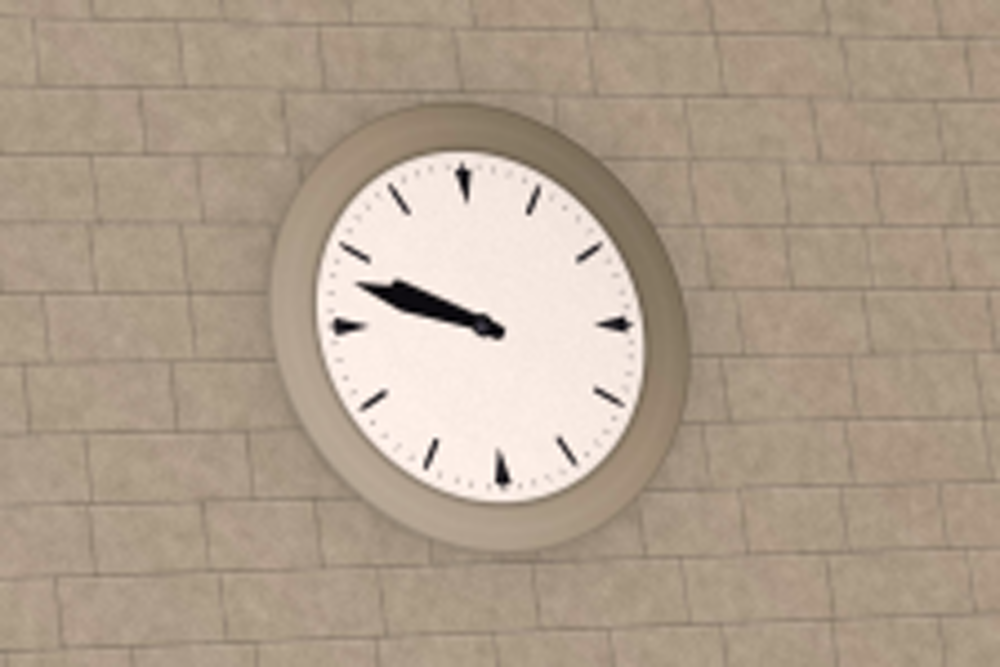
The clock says 9:48
